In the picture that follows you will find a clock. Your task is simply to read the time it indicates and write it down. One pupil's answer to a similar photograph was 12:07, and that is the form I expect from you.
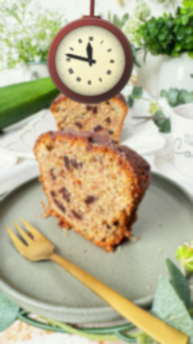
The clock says 11:47
